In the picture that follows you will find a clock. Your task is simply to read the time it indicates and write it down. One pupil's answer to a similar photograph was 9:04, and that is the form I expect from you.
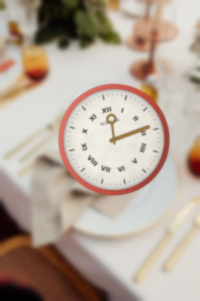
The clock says 12:14
